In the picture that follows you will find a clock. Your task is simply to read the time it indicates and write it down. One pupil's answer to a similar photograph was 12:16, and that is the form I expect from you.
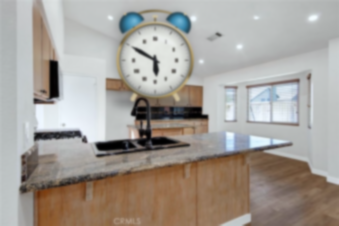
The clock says 5:50
